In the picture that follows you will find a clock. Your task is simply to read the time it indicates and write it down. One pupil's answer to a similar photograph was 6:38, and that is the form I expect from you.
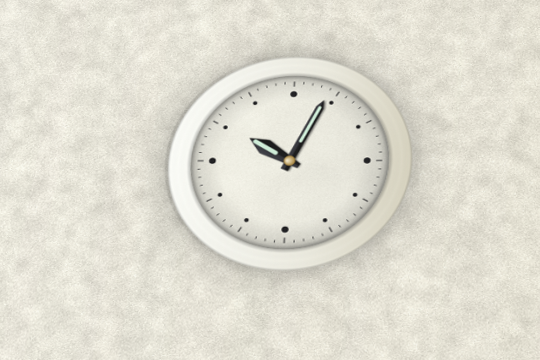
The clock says 10:04
